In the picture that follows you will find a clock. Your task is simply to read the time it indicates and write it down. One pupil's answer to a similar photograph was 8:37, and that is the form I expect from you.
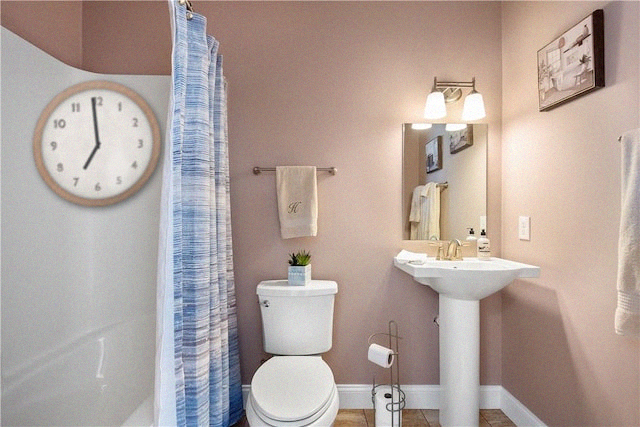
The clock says 6:59
